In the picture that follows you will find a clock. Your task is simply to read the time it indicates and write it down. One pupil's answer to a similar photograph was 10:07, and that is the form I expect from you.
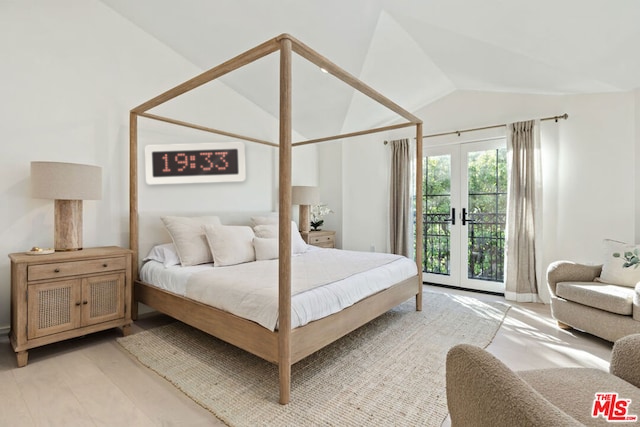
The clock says 19:33
